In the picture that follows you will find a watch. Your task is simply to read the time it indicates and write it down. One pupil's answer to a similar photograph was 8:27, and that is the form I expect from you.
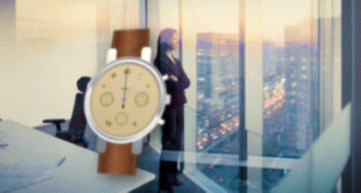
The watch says 11:05
